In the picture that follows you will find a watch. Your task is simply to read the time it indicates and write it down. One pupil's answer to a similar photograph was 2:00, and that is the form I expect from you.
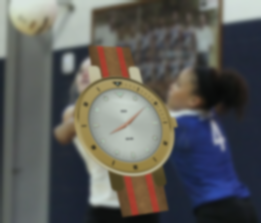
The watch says 8:09
